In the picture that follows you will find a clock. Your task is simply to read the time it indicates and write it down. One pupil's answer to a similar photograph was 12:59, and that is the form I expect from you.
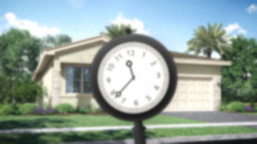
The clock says 11:38
